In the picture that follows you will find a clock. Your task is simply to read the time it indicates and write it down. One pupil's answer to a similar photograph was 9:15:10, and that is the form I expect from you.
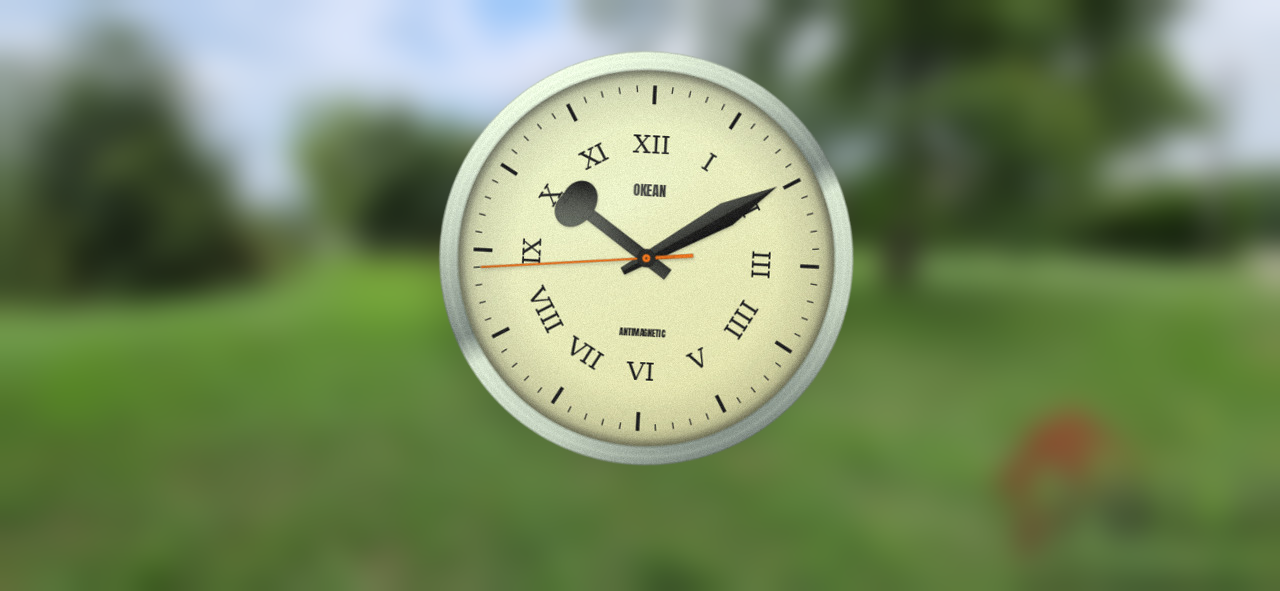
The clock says 10:09:44
